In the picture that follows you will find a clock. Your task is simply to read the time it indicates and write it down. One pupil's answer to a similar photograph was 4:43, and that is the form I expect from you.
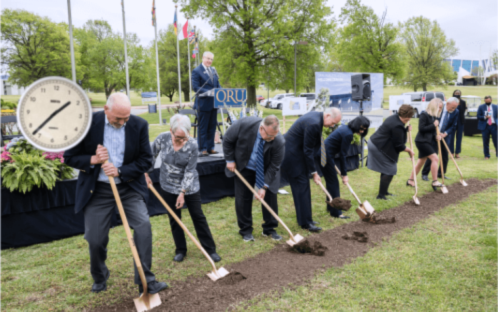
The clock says 1:37
